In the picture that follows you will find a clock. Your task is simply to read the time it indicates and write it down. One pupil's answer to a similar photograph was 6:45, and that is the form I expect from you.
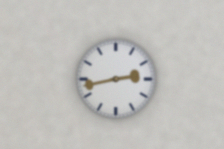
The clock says 2:43
